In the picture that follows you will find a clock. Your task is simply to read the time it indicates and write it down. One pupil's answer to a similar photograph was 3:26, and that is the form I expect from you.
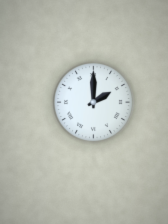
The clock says 2:00
